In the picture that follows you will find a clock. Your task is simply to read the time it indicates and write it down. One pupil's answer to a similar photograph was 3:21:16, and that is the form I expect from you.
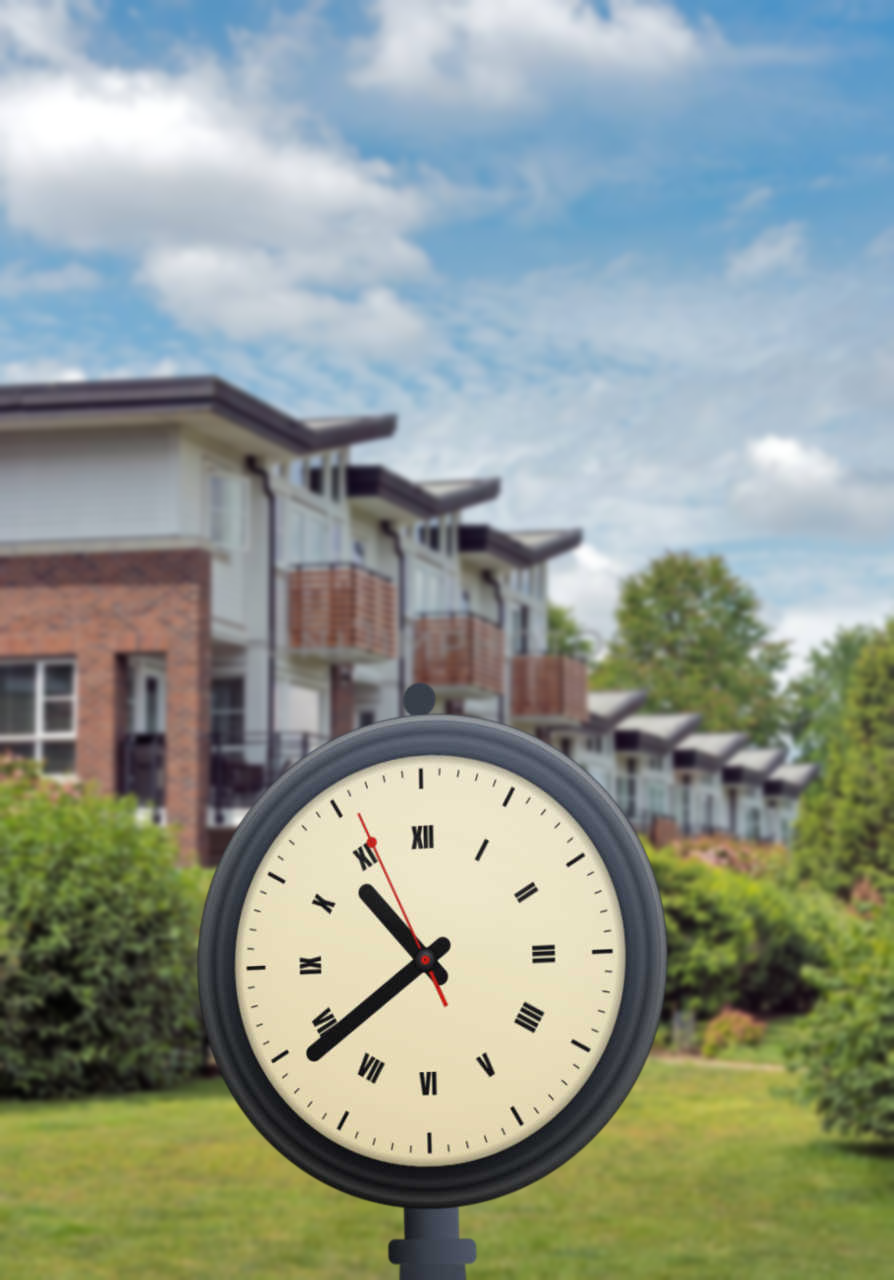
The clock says 10:38:56
